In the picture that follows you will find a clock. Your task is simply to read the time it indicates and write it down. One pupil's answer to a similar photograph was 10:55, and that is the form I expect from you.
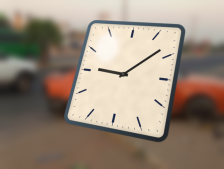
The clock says 9:08
